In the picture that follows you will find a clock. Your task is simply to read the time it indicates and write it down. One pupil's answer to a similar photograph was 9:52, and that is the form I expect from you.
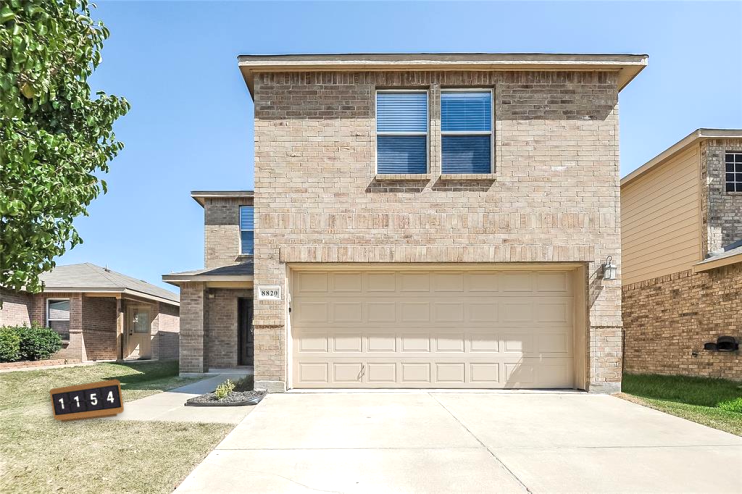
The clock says 11:54
